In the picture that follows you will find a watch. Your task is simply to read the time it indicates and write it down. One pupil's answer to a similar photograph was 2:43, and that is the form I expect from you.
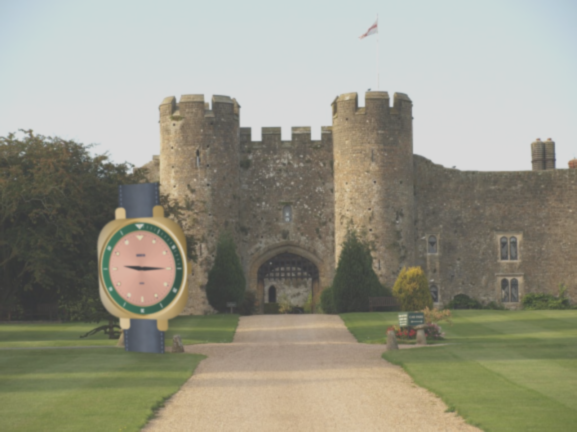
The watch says 9:15
